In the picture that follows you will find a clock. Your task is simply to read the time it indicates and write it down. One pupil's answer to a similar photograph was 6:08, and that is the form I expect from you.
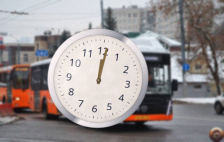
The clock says 12:01
